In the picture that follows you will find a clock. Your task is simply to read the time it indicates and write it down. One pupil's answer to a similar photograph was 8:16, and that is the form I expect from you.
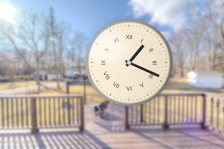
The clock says 1:19
